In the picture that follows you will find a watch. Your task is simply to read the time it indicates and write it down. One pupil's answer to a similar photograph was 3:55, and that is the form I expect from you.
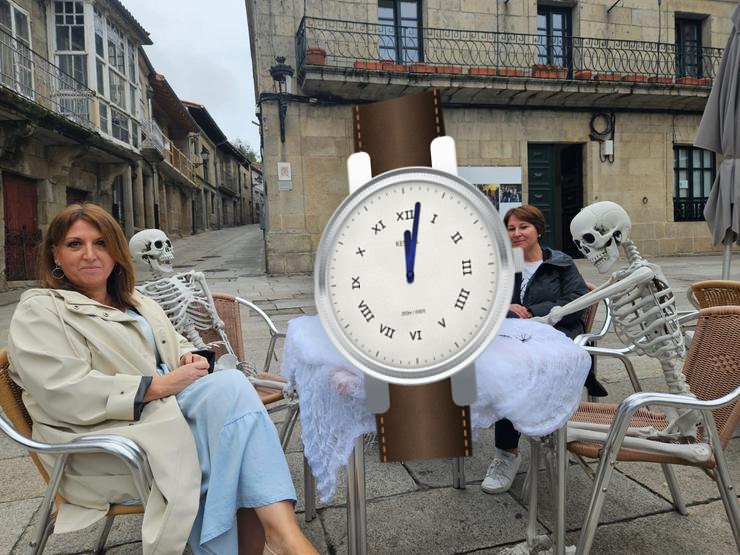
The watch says 12:02
